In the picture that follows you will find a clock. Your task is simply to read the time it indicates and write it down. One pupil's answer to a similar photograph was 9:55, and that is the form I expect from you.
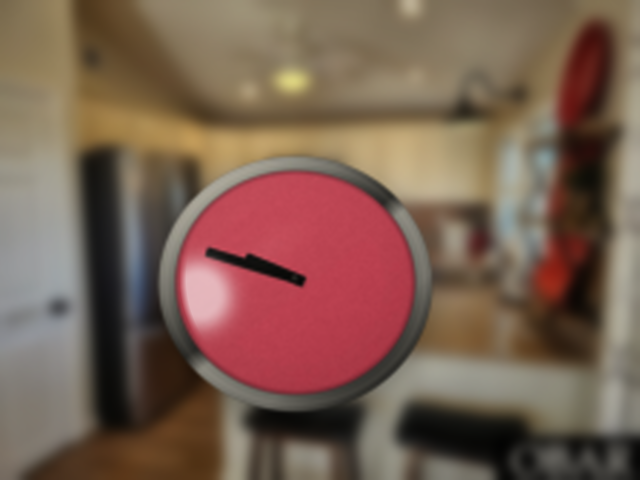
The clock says 9:48
